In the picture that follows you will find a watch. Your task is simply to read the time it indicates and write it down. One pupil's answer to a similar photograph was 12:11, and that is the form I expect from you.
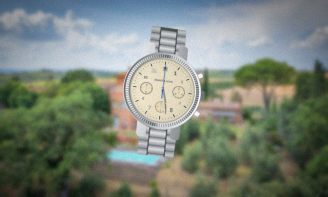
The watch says 5:28
